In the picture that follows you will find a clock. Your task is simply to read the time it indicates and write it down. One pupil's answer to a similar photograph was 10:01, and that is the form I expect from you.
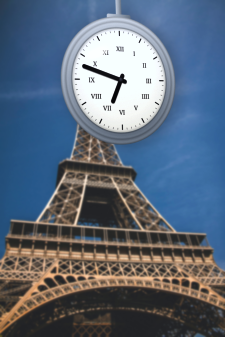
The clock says 6:48
